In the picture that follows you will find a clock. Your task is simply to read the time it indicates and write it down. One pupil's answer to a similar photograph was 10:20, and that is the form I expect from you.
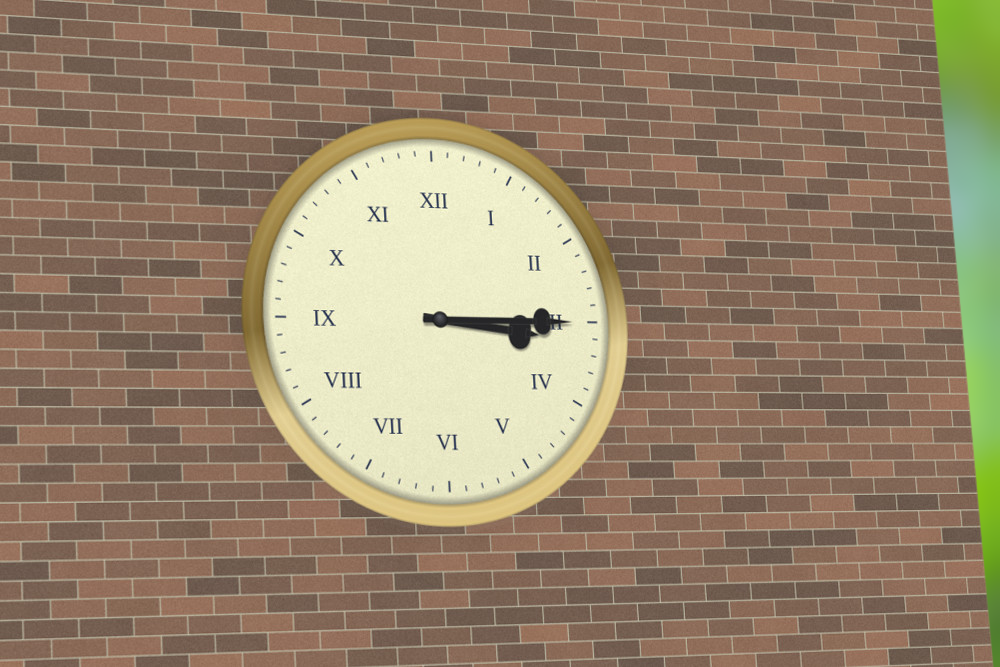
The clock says 3:15
